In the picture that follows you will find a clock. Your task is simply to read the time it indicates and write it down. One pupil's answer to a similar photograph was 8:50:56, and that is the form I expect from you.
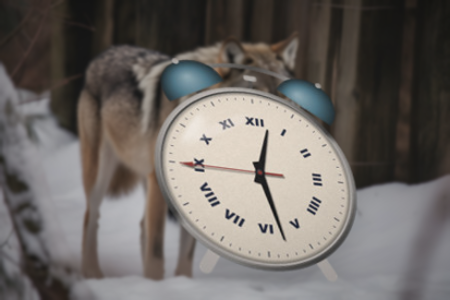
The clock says 12:27:45
